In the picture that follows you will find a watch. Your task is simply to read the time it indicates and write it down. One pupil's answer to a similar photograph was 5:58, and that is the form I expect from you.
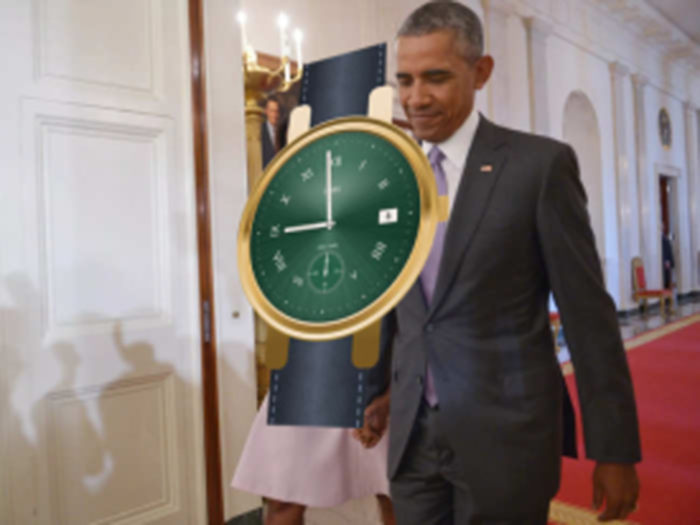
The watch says 8:59
